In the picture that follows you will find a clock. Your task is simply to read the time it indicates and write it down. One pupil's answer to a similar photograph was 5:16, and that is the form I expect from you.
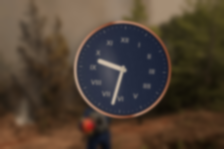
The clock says 9:32
